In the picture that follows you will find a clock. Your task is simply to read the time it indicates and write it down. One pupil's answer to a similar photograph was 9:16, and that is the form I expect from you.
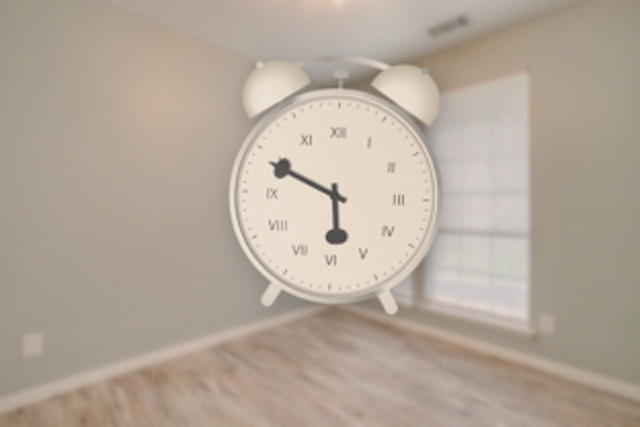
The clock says 5:49
